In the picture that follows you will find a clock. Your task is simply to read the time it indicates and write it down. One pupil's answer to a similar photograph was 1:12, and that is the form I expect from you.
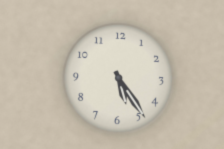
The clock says 5:24
